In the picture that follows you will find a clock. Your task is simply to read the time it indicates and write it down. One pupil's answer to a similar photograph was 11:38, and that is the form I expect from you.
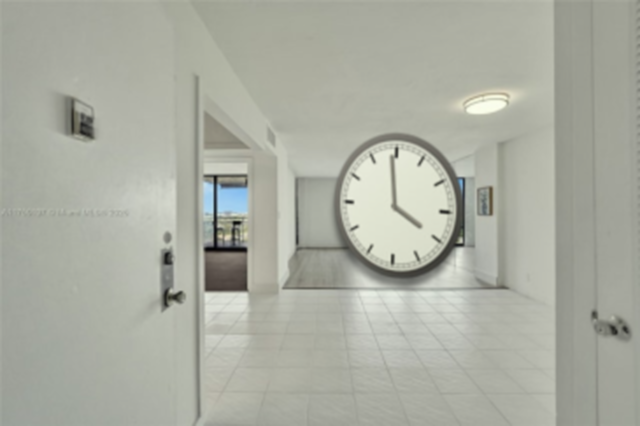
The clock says 3:59
